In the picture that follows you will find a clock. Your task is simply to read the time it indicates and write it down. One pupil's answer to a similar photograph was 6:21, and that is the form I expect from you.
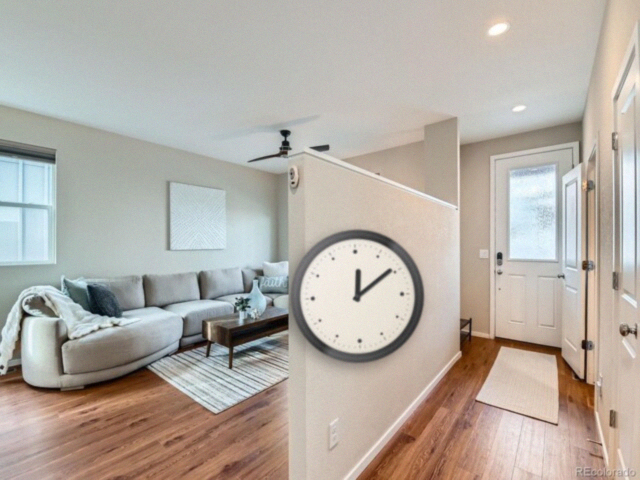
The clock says 12:09
